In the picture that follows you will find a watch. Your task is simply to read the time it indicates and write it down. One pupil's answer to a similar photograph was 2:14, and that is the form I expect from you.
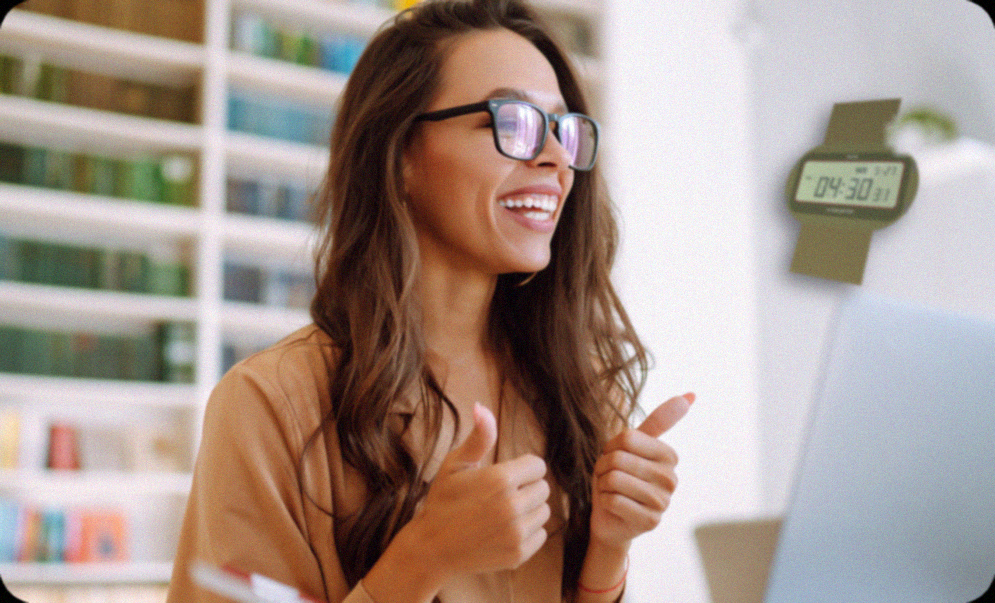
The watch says 4:30
